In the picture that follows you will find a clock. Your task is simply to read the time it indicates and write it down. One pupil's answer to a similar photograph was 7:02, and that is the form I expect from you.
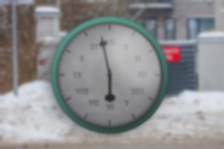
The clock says 5:58
